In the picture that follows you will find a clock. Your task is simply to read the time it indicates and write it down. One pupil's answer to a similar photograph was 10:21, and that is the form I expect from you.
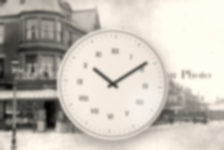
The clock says 10:09
